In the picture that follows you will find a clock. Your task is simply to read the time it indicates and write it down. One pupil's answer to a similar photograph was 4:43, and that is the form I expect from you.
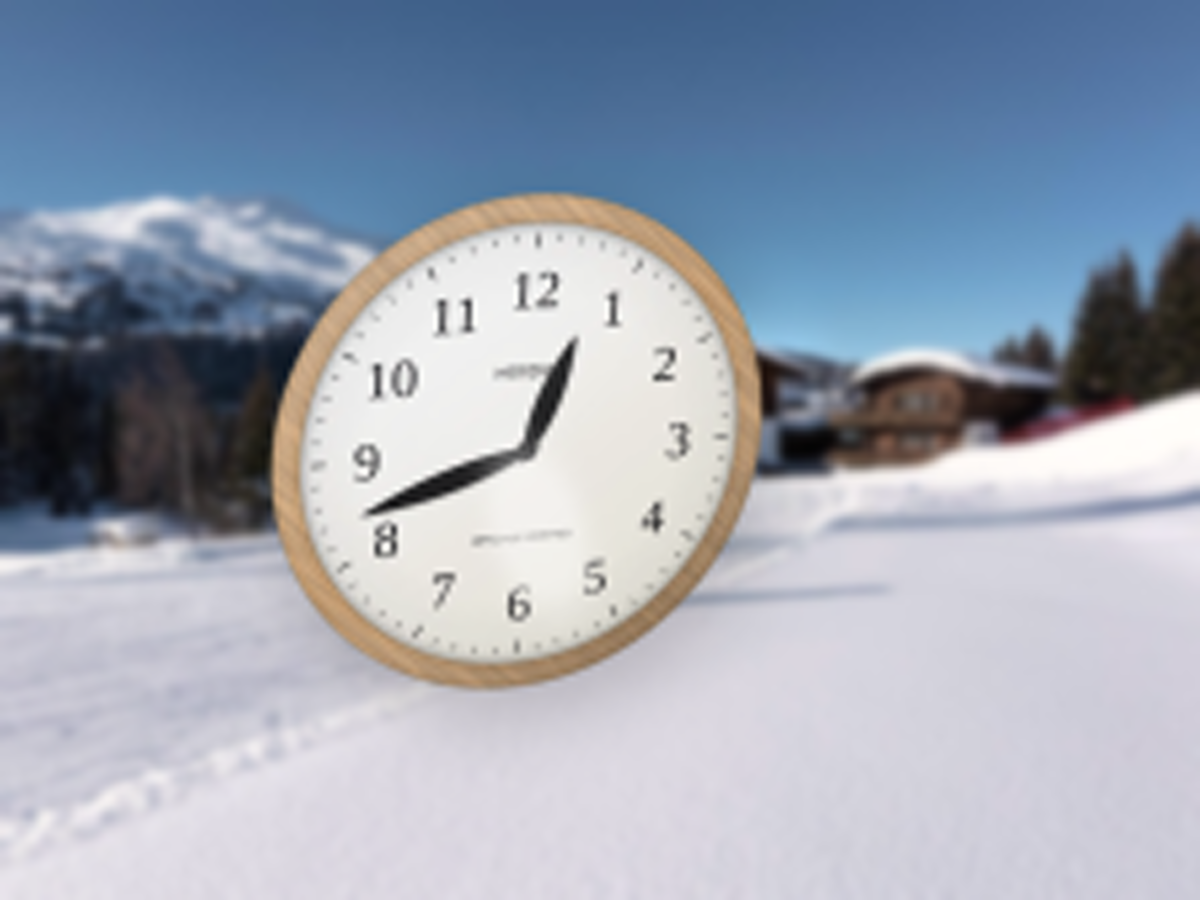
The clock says 12:42
